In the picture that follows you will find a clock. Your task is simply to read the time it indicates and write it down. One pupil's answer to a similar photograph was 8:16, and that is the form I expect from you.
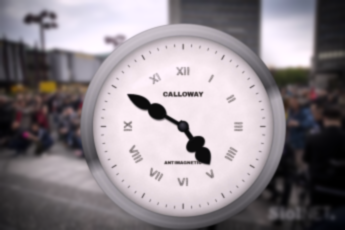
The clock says 4:50
